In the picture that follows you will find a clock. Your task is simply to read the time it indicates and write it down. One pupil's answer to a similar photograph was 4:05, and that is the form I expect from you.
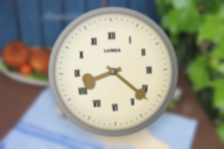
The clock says 8:22
